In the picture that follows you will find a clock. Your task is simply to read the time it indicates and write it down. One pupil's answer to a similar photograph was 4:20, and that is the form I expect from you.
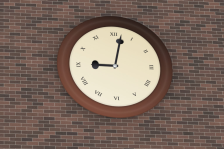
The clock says 9:02
